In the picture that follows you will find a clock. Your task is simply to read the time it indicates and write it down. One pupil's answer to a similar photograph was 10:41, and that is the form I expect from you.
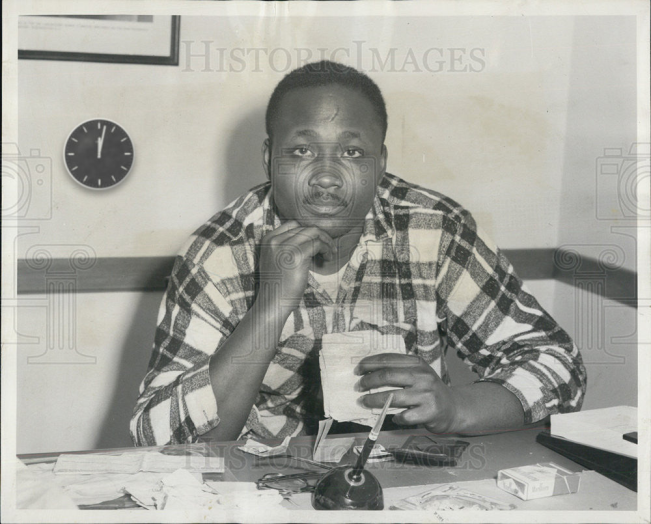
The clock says 12:02
